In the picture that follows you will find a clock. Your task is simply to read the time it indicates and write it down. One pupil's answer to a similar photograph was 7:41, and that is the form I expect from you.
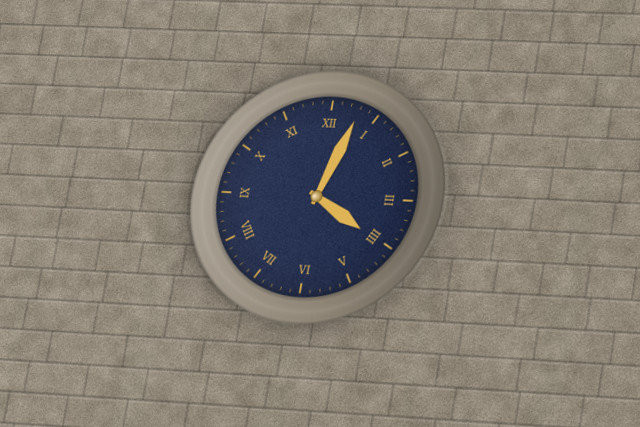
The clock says 4:03
